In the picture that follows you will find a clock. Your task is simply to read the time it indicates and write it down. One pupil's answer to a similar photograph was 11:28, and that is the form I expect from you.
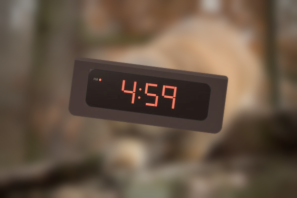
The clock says 4:59
